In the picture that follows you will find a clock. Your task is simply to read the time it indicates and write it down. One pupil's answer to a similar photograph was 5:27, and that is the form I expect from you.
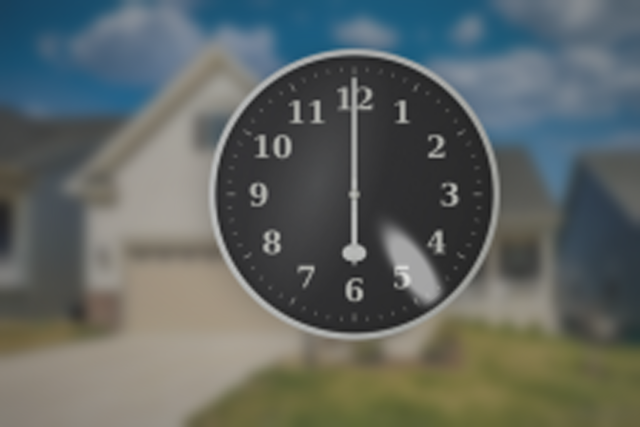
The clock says 6:00
